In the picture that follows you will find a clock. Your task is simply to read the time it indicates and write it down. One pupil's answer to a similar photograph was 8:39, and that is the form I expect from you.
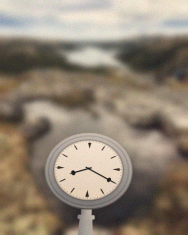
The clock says 8:20
